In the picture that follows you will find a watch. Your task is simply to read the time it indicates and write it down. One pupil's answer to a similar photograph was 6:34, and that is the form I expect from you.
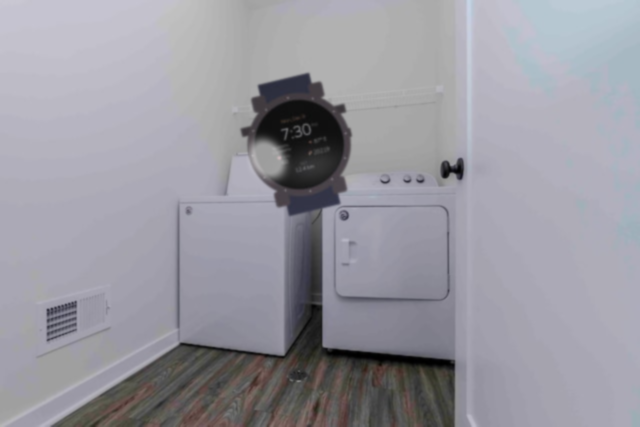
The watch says 7:30
